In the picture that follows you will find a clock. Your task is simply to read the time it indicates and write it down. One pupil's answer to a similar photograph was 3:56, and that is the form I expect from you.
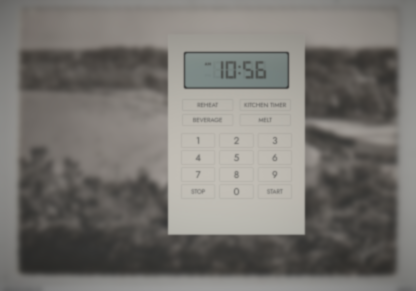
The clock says 10:56
